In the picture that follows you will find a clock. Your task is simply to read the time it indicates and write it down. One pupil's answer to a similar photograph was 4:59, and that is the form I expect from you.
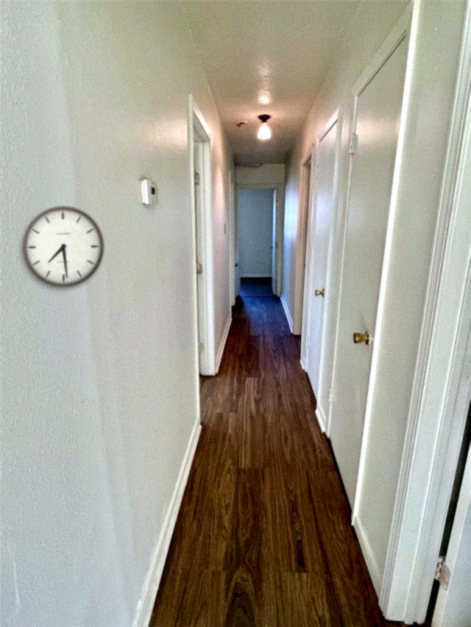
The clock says 7:29
